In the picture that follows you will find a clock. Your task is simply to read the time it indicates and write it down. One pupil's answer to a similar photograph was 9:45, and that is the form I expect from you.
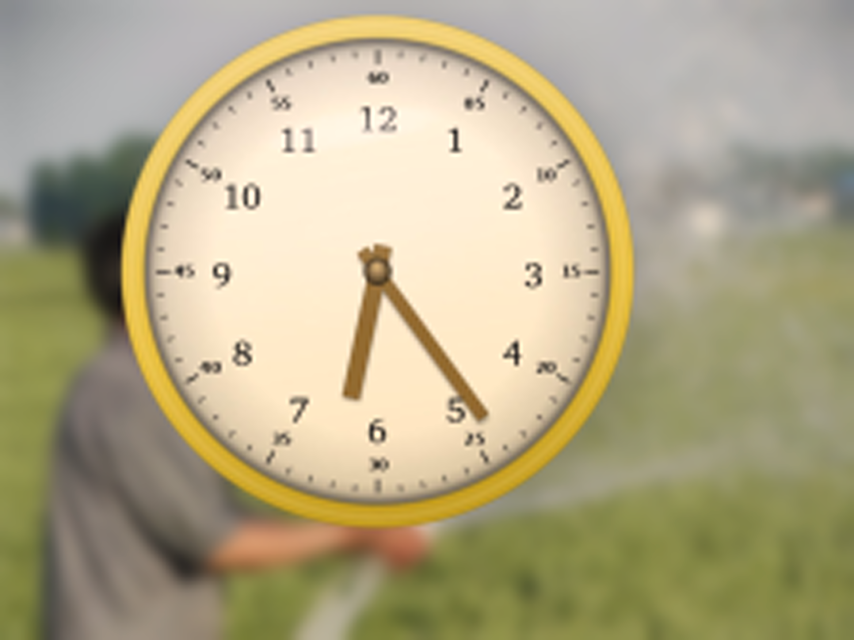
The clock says 6:24
